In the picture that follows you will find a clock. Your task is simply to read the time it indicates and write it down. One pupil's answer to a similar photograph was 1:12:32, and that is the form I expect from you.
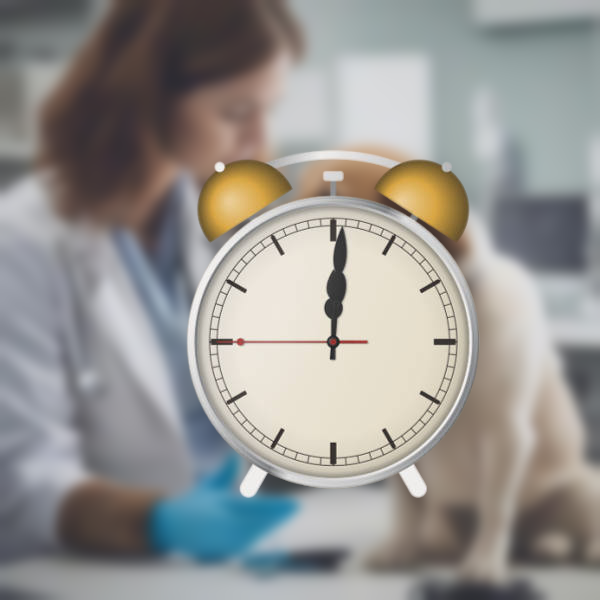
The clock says 12:00:45
